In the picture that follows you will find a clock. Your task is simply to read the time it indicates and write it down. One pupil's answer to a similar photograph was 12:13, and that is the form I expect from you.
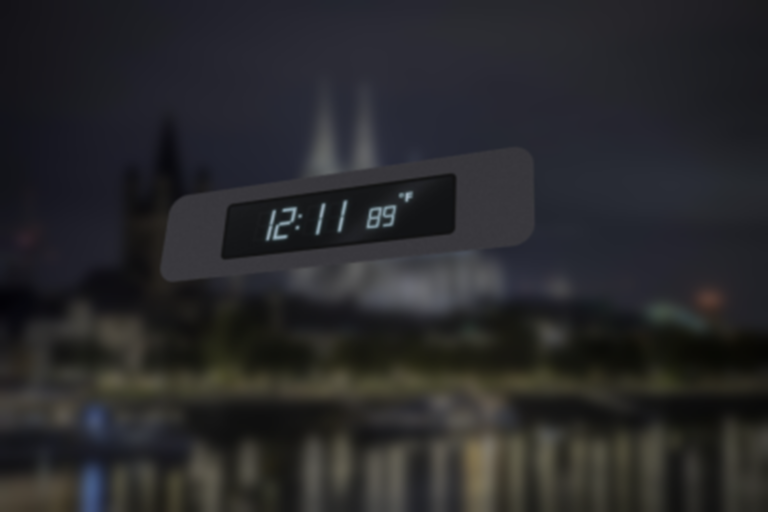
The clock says 12:11
